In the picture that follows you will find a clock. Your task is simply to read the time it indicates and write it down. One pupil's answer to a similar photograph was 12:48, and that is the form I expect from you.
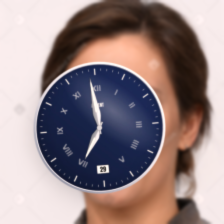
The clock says 6:59
